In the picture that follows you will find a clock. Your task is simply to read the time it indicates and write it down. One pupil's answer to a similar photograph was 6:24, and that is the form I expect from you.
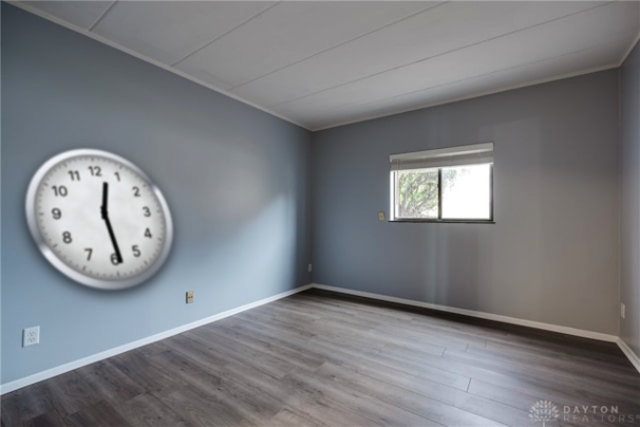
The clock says 12:29
